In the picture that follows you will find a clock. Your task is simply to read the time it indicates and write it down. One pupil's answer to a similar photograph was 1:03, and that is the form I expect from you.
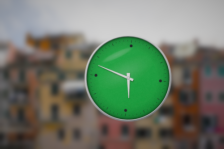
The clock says 5:48
